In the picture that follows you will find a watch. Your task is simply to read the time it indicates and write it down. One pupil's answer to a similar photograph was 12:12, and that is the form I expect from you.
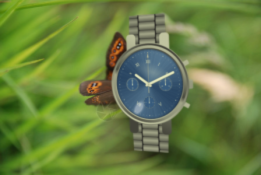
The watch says 10:11
